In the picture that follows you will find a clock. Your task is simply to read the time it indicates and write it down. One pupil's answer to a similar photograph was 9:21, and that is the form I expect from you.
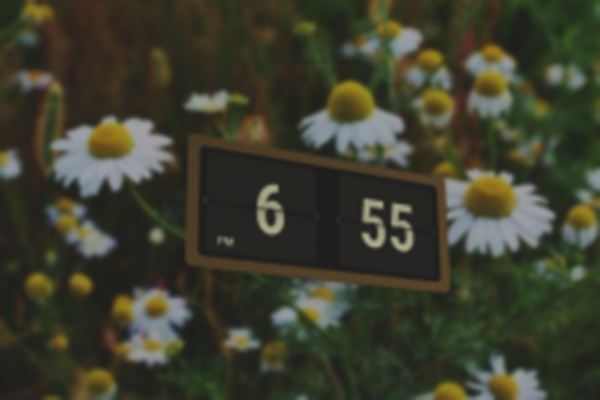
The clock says 6:55
